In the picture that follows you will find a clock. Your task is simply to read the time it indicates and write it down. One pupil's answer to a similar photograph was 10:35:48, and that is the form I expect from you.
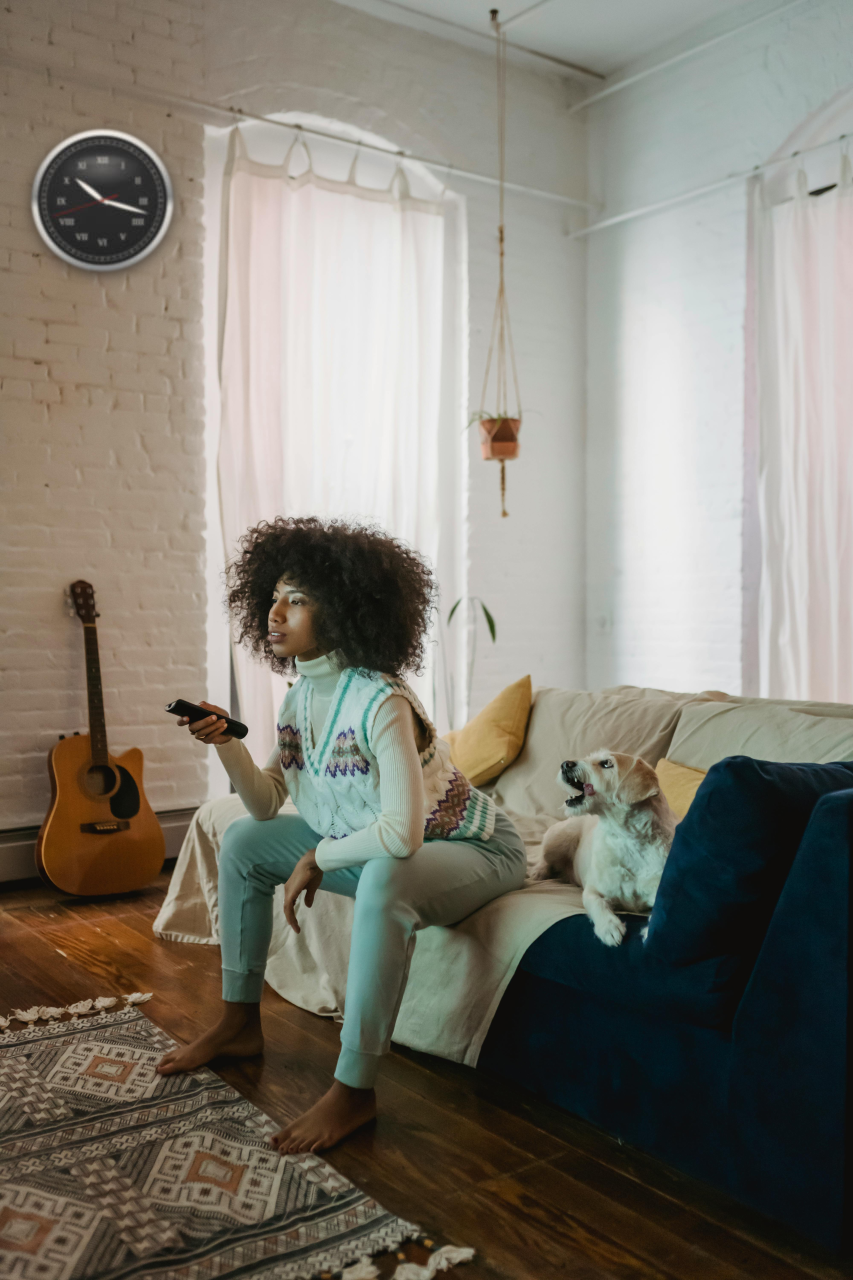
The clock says 10:17:42
